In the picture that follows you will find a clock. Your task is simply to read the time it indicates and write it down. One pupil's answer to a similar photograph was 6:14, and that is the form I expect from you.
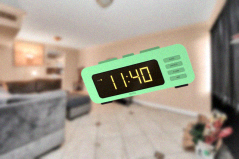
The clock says 11:40
